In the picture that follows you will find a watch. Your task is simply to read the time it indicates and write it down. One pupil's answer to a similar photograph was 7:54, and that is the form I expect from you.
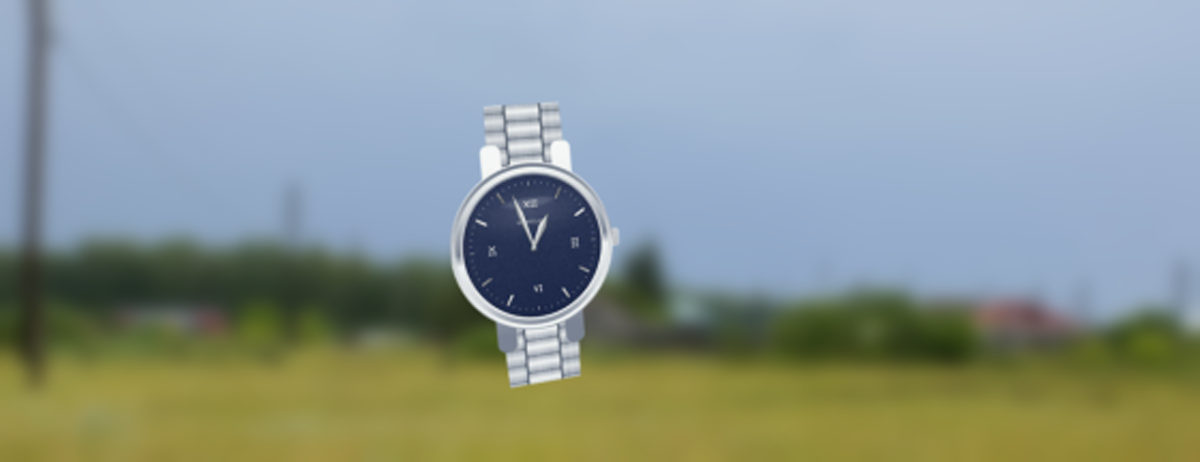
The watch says 12:57
